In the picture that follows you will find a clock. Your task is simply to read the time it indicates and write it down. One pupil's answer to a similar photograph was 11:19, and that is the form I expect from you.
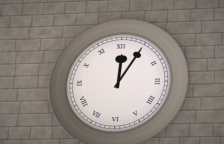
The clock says 12:05
